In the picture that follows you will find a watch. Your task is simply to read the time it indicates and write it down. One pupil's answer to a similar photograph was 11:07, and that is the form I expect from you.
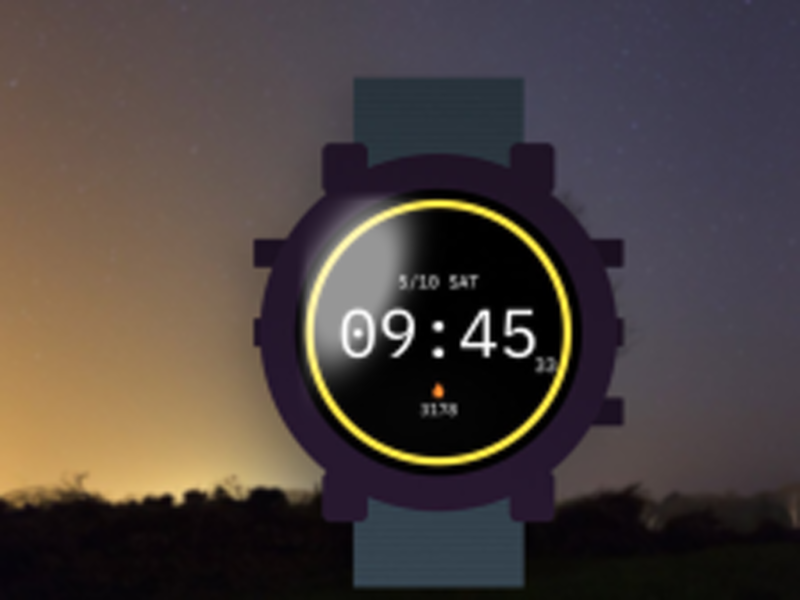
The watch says 9:45
